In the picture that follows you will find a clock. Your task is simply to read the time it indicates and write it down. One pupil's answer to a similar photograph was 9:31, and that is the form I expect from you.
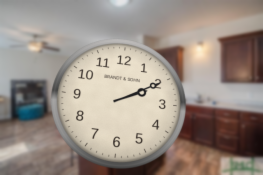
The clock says 2:10
